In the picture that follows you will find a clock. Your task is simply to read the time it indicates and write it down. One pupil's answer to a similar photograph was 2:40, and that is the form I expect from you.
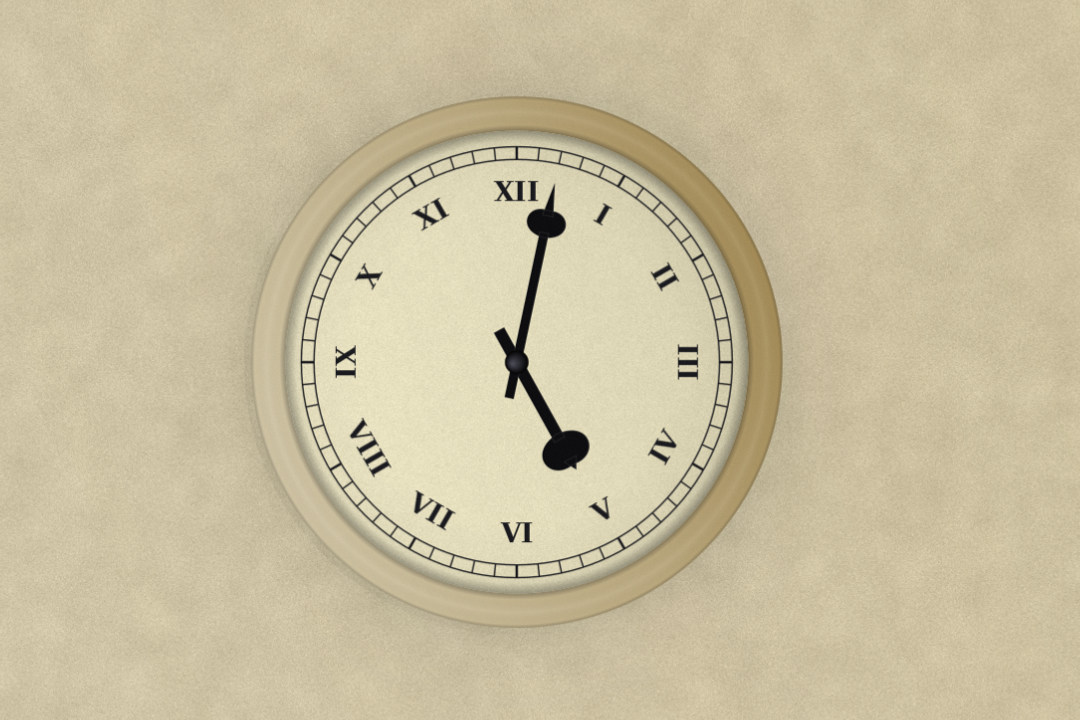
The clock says 5:02
